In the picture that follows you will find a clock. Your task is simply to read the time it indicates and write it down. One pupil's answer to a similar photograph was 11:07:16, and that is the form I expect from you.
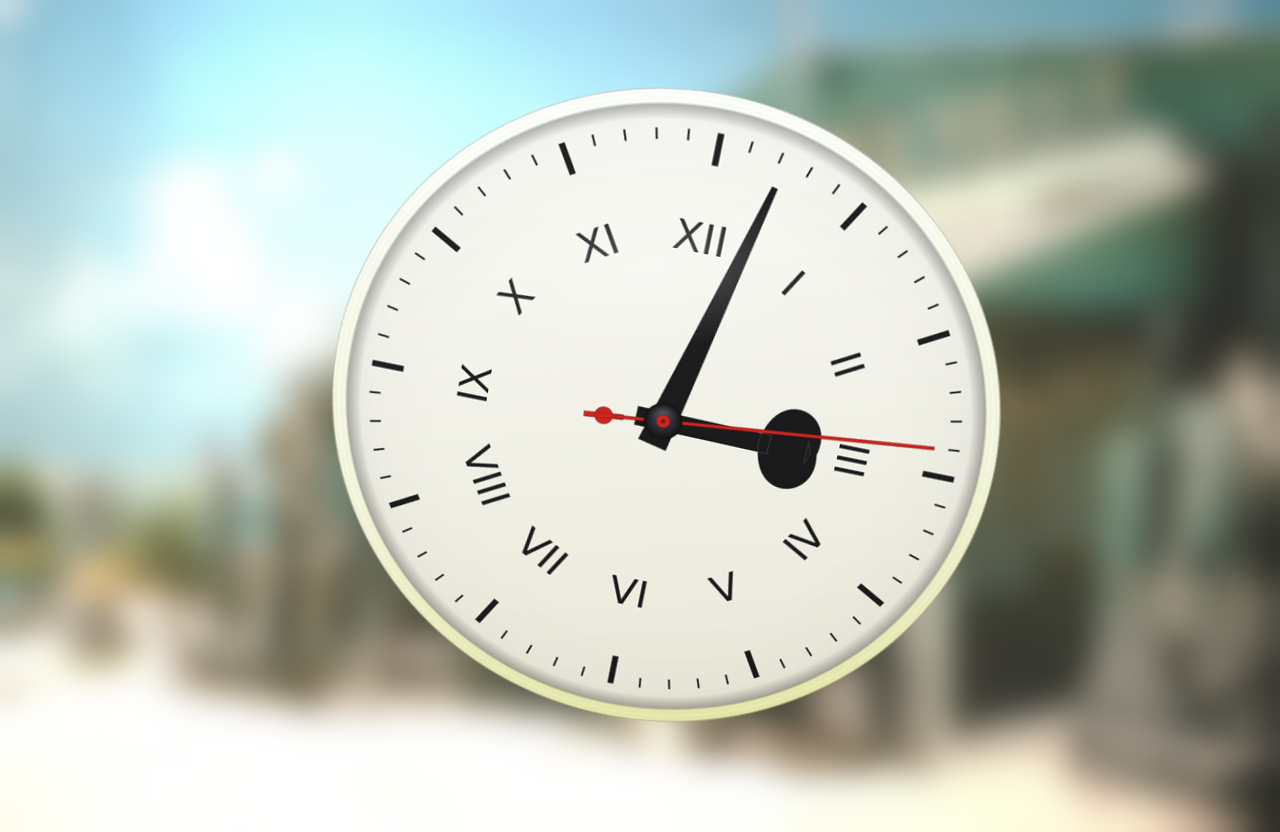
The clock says 3:02:14
